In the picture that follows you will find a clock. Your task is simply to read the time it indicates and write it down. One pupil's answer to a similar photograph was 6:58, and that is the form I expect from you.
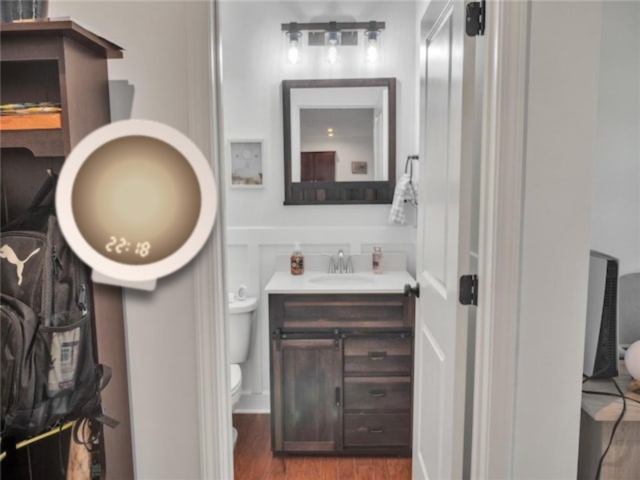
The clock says 22:18
